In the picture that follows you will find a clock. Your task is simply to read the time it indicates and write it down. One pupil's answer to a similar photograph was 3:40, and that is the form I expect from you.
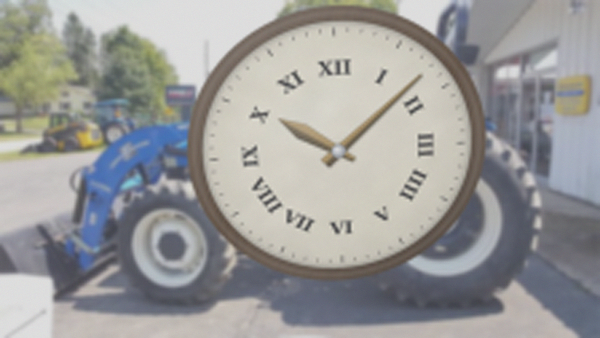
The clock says 10:08
